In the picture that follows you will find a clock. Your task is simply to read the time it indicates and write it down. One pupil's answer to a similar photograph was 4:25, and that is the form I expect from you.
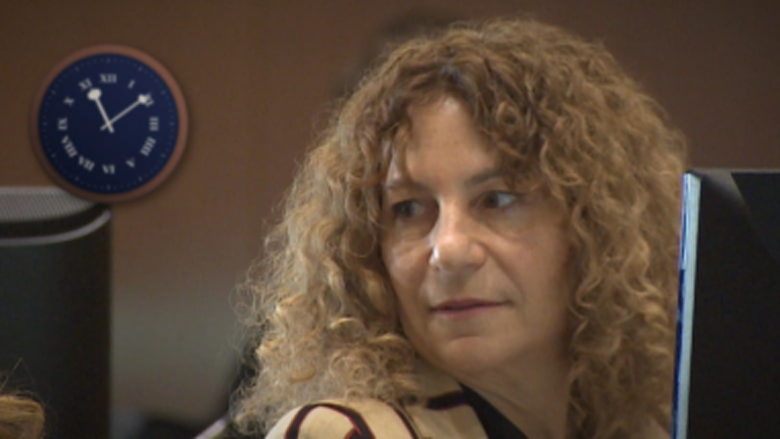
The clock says 11:09
